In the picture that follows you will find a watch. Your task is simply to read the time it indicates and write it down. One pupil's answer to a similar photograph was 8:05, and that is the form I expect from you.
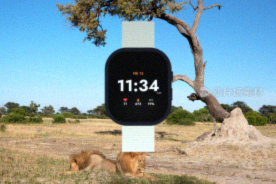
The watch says 11:34
